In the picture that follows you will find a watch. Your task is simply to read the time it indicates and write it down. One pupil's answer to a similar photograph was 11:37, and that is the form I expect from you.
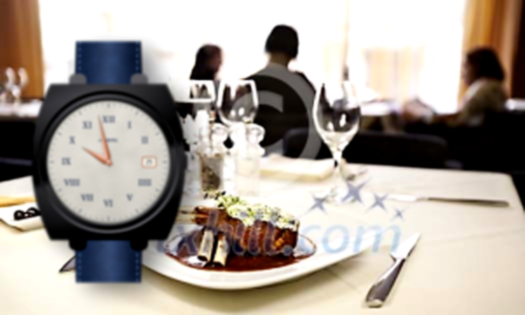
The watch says 9:58
